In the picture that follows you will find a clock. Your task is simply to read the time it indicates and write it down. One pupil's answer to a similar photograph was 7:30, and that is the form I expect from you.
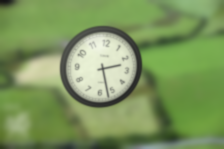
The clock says 2:27
